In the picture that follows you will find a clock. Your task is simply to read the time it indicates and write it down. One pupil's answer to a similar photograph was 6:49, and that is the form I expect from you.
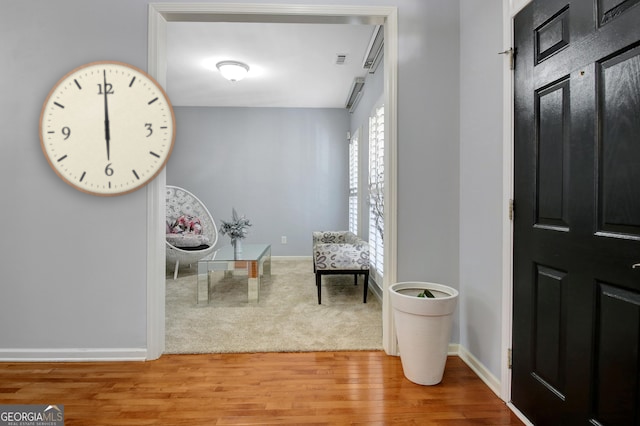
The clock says 6:00
